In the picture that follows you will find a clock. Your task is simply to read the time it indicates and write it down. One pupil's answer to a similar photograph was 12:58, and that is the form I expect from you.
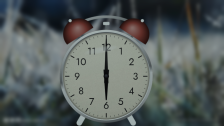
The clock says 6:00
